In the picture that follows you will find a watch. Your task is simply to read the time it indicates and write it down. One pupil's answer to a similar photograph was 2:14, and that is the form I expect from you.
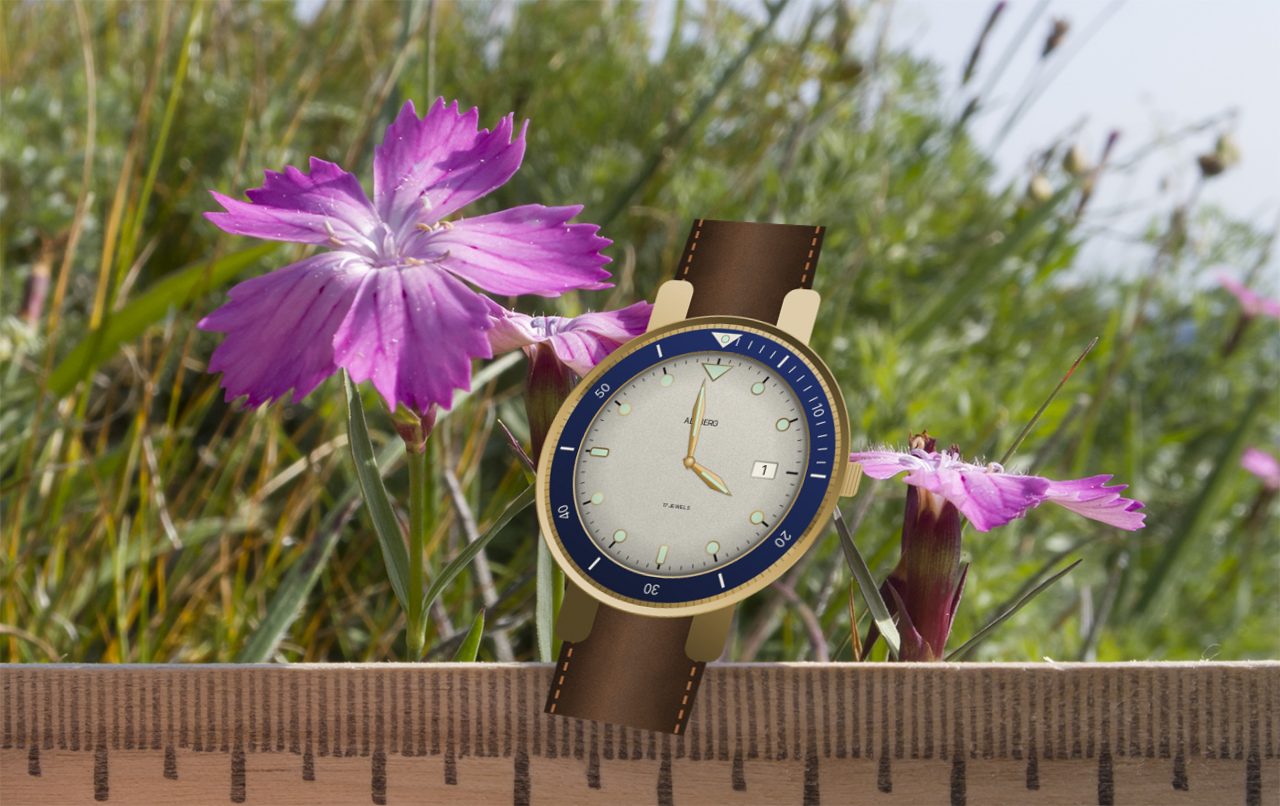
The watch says 3:59
